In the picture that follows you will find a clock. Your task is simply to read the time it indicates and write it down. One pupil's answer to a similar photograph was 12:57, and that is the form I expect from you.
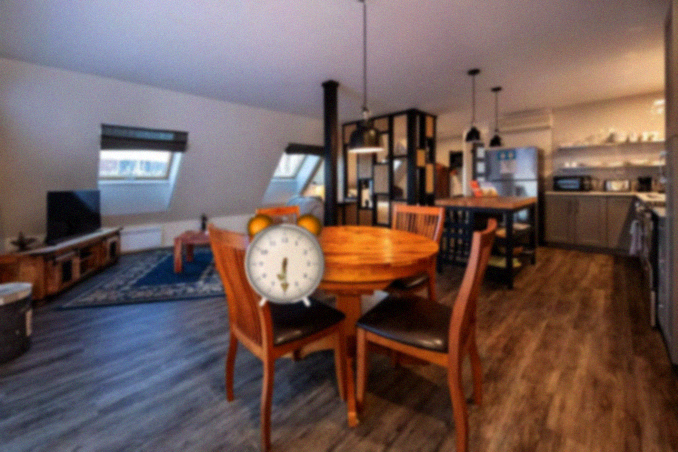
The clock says 6:30
